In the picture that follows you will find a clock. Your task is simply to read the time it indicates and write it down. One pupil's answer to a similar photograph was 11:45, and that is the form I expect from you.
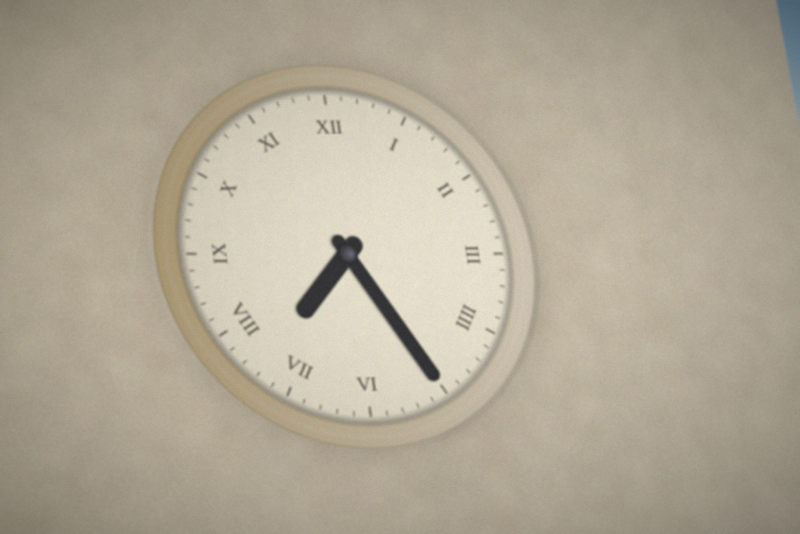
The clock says 7:25
